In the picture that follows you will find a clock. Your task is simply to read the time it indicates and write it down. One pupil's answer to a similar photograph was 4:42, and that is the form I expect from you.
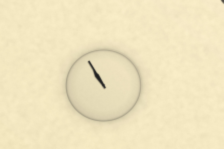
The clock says 10:55
